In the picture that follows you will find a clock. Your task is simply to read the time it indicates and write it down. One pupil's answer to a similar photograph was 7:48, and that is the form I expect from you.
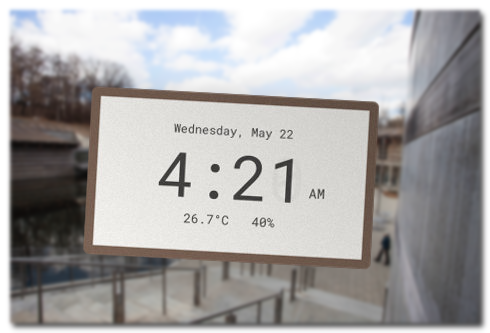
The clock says 4:21
